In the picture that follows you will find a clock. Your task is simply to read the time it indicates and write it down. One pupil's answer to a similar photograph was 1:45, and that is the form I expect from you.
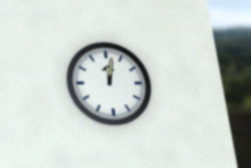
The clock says 12:02
